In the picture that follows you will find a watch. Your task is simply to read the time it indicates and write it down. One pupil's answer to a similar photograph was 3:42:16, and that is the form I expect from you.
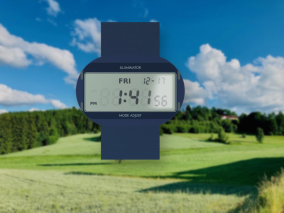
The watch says 1:41:56
